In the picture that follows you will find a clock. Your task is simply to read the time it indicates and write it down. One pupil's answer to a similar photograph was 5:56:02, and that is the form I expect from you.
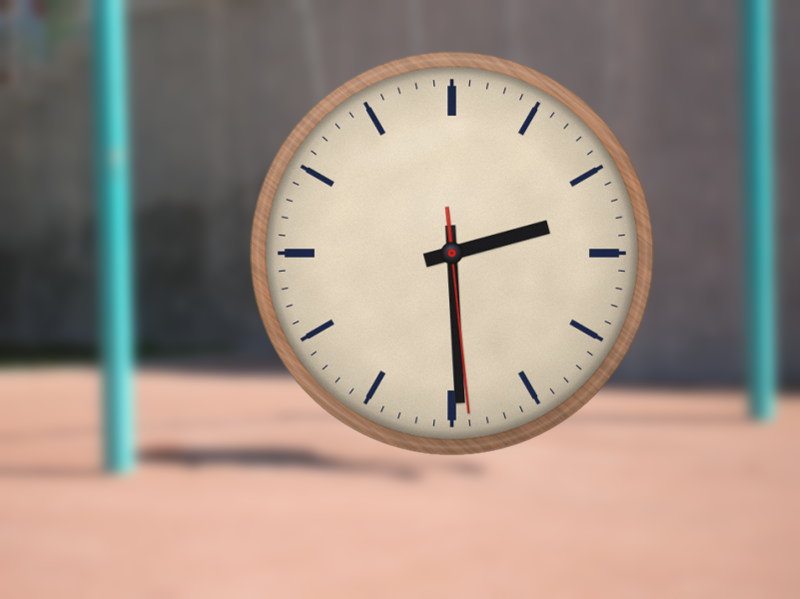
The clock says 2:29:29
